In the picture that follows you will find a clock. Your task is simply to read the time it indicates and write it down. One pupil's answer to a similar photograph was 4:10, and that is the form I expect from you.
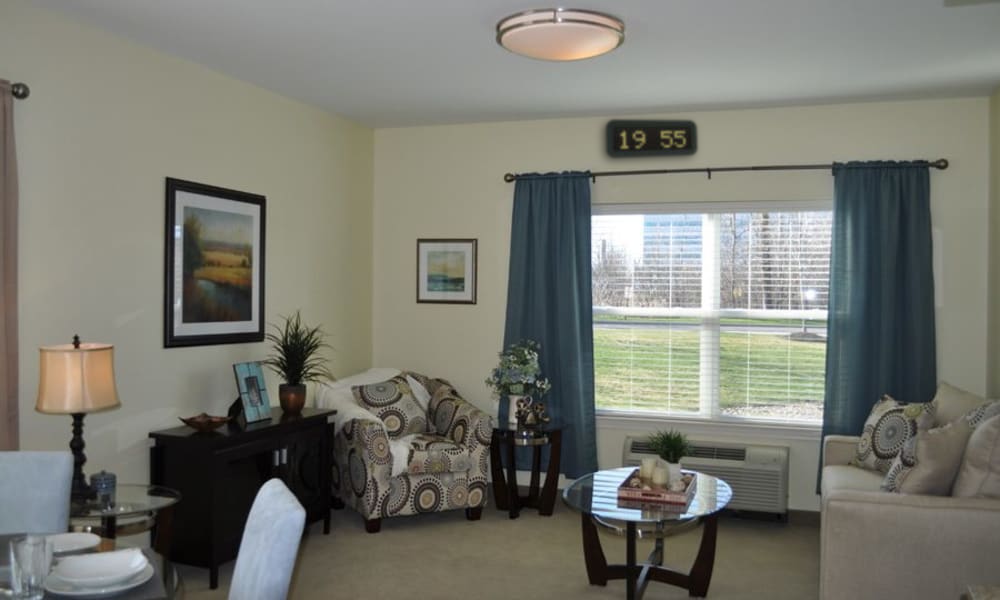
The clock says 19:55
